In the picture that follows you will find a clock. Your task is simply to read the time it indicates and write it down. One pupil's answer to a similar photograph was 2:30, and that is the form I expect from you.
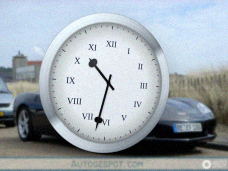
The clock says 10:32
